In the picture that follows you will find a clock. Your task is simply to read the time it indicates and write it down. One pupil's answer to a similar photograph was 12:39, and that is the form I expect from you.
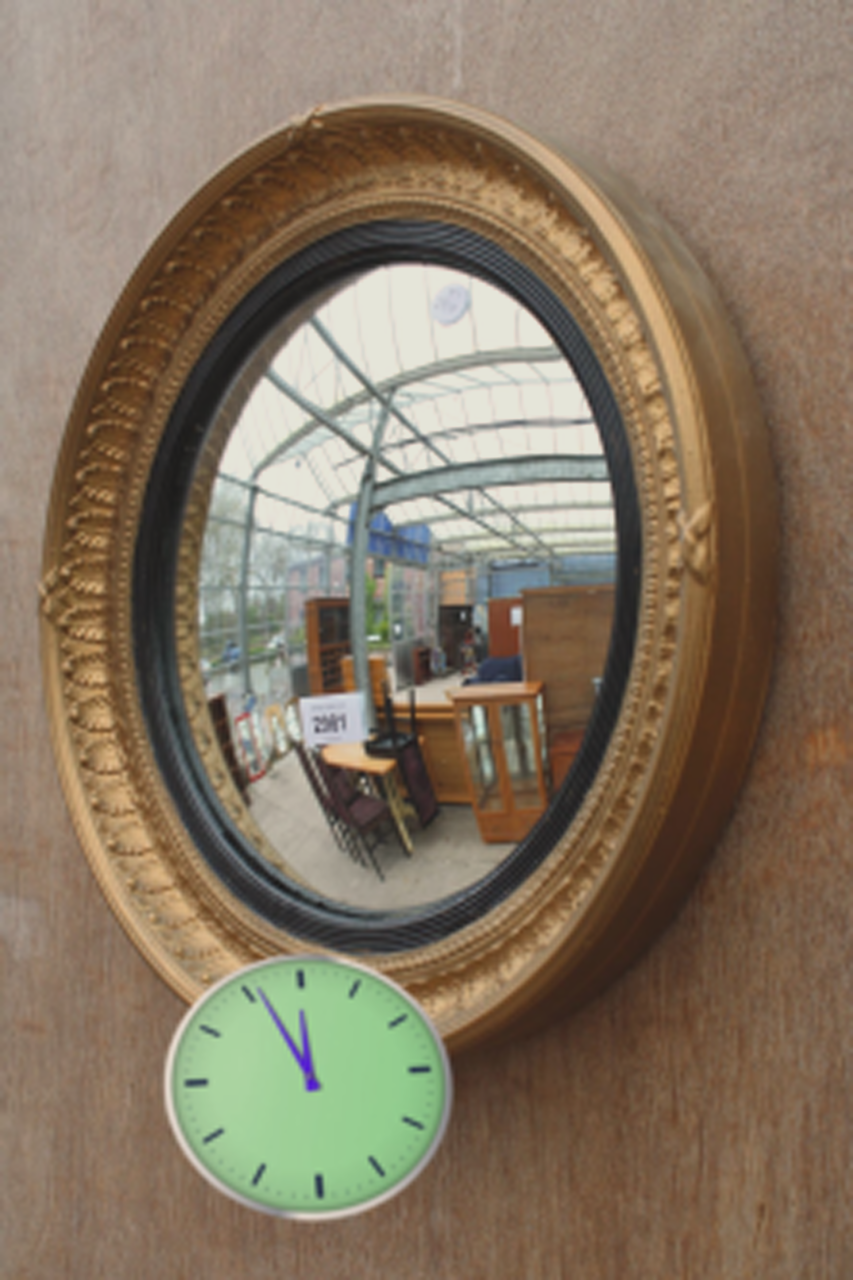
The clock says 11:56
